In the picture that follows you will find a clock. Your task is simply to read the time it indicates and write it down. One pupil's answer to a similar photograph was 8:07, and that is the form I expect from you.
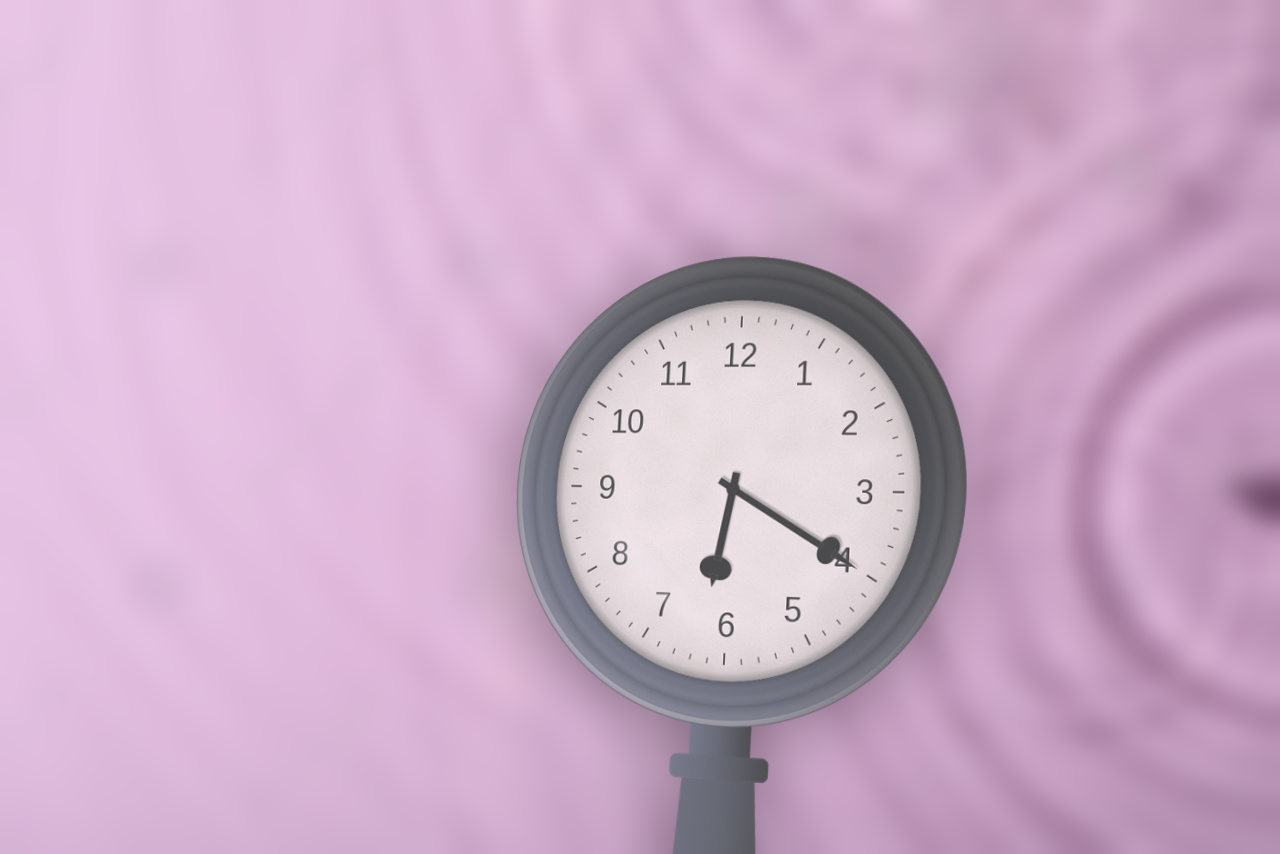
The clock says 6:20
